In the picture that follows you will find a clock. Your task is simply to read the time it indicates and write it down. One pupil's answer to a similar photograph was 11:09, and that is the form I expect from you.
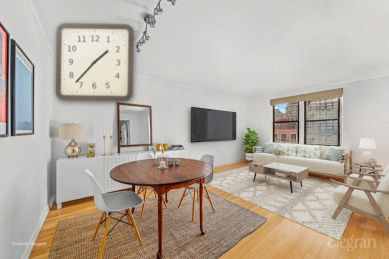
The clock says 1:37
